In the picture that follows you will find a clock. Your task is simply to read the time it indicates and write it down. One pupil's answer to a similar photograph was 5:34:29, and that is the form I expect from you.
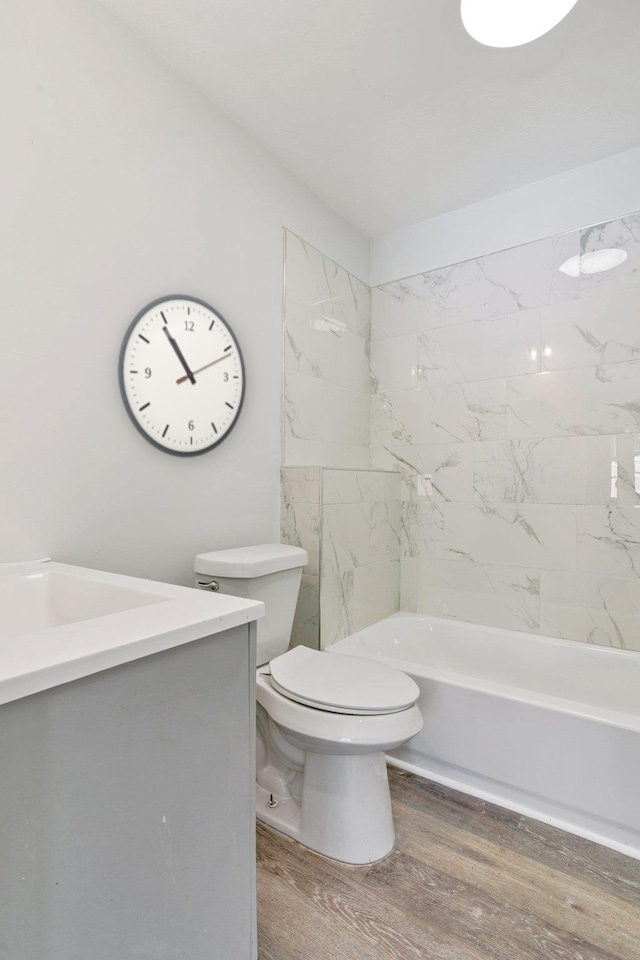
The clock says 10:54:11
